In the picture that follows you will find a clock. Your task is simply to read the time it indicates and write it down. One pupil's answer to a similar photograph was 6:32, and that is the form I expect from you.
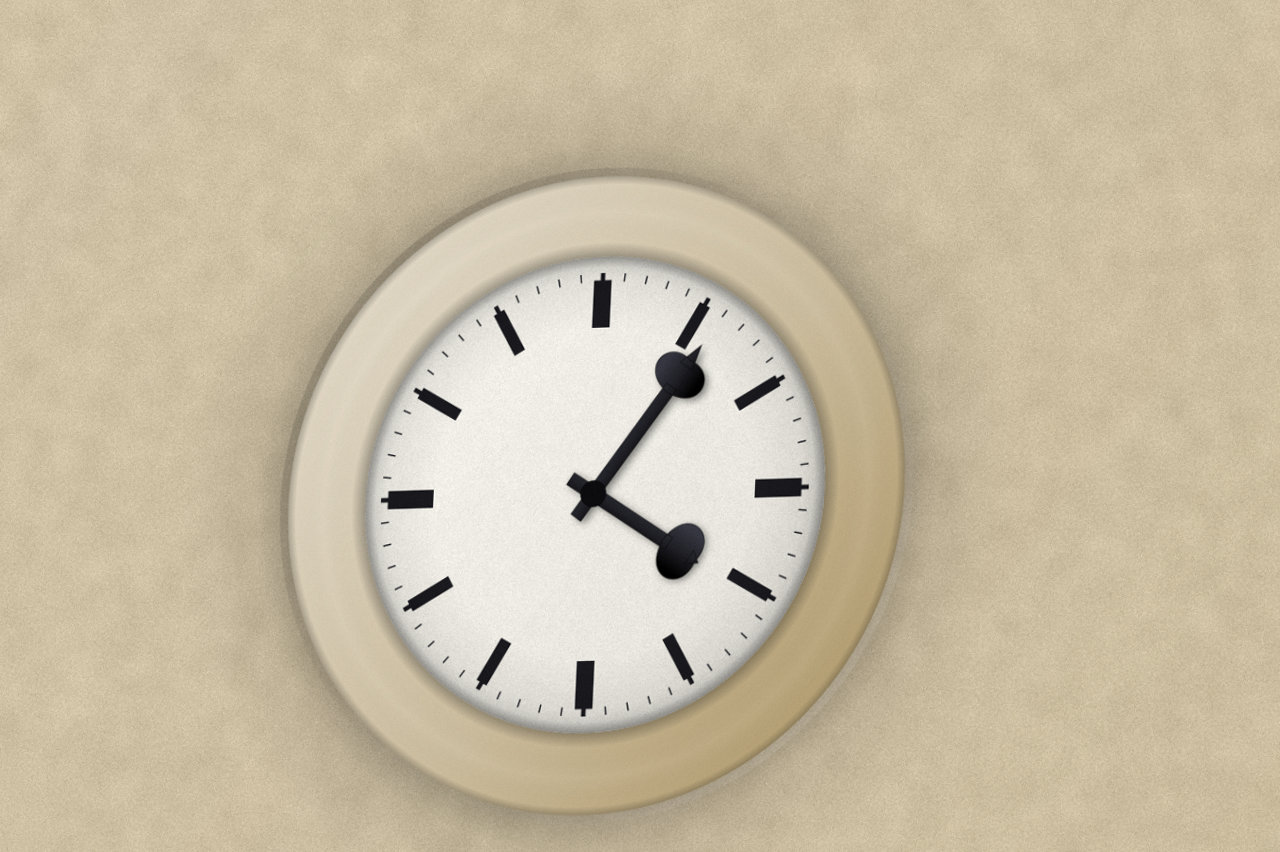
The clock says 4:06
